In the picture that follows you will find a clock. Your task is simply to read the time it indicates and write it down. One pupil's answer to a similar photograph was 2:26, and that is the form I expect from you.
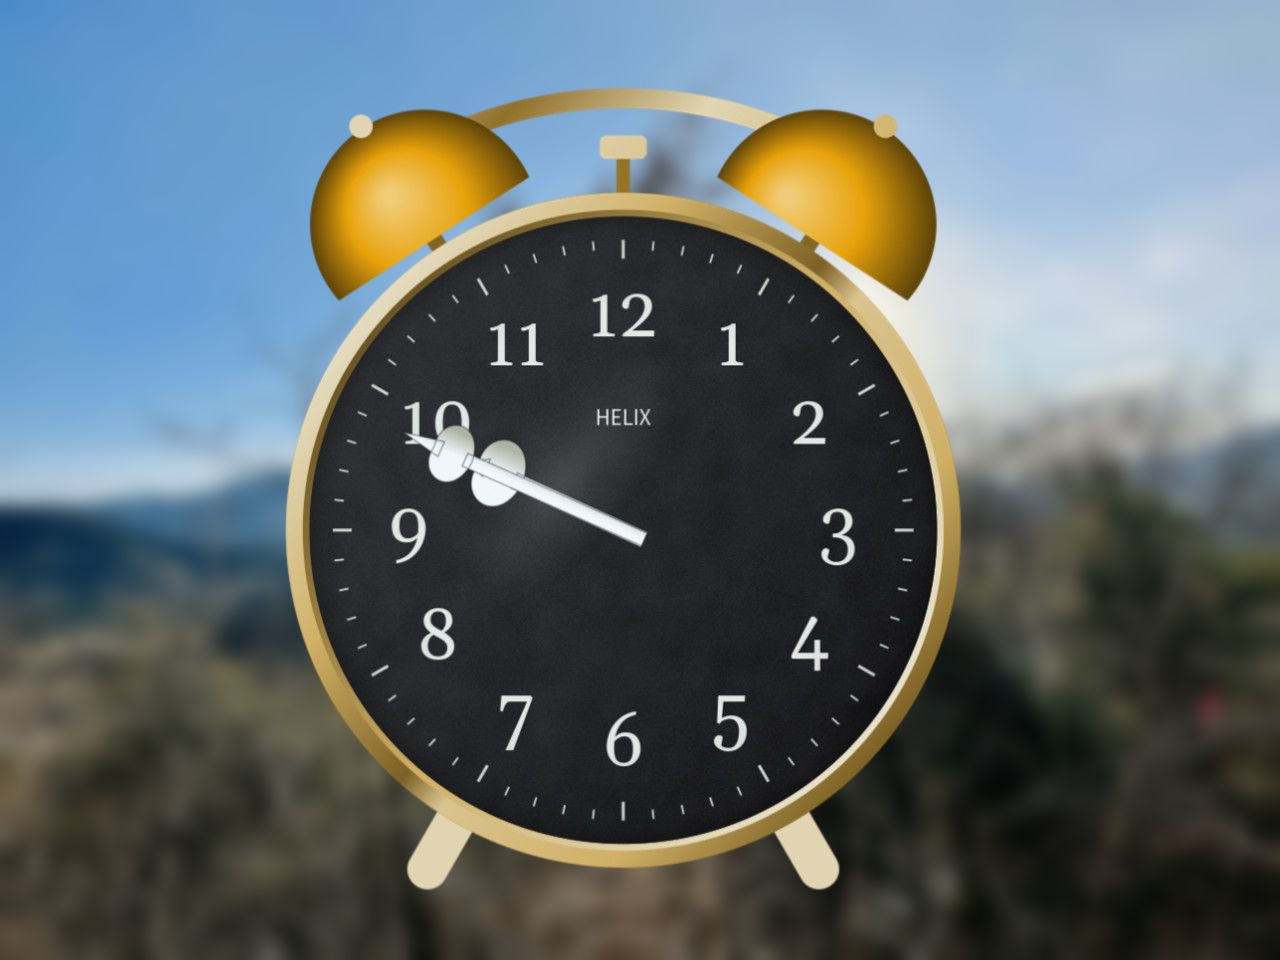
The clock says 9:49
